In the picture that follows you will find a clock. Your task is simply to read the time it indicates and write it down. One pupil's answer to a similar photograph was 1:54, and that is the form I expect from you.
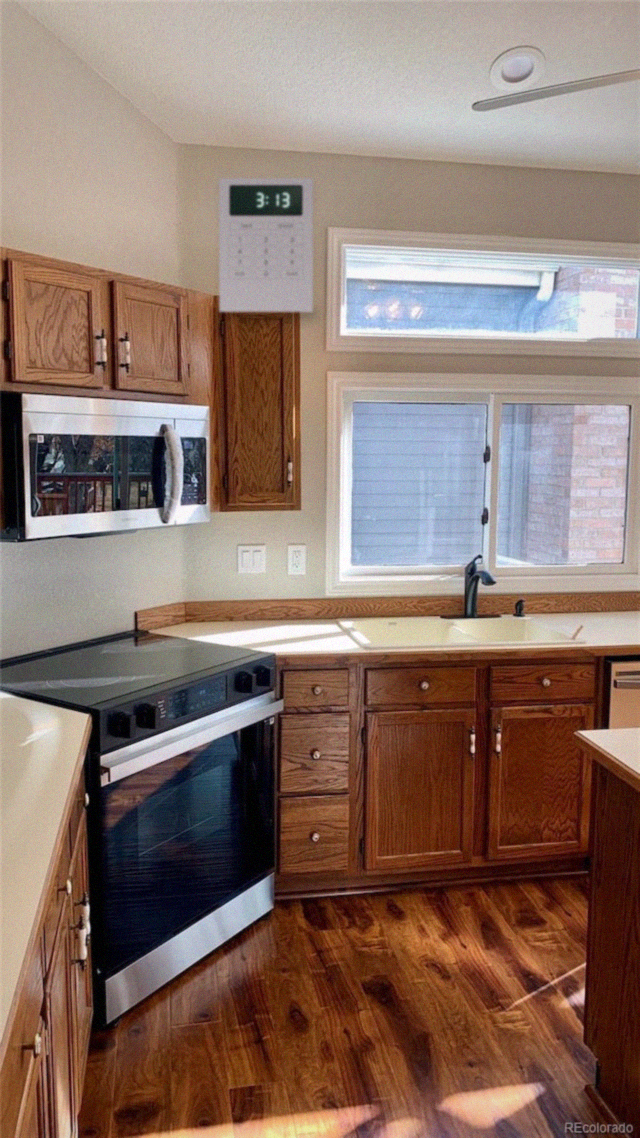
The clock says 3:13
